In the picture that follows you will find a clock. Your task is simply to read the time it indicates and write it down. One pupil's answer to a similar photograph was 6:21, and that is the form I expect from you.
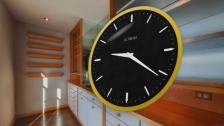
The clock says 9:21
